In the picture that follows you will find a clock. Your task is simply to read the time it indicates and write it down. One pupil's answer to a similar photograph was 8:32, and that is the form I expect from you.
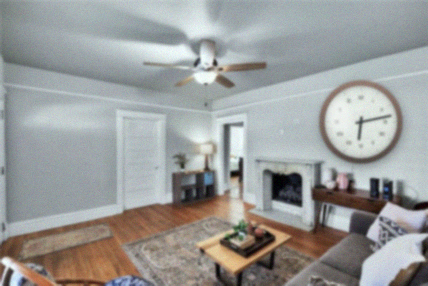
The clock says 6:13
